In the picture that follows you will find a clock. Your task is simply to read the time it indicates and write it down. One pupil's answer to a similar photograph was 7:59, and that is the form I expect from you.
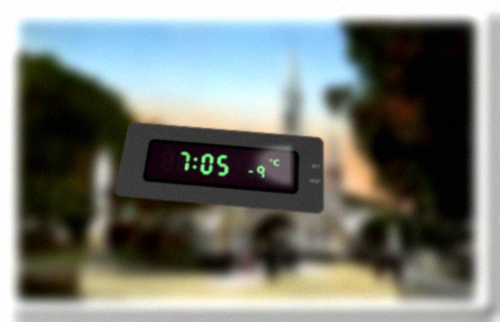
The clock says 7:05
